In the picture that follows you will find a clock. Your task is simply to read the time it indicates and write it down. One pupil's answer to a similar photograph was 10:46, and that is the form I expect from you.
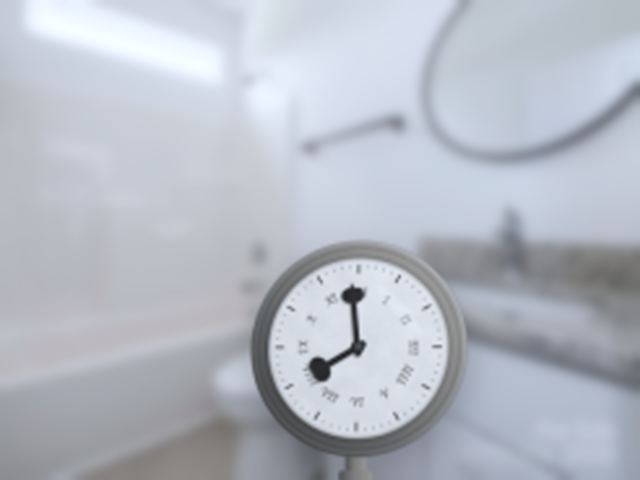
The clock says 7:59
